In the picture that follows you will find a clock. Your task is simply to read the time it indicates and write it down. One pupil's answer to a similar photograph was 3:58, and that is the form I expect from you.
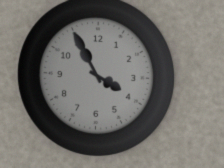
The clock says 3:55
